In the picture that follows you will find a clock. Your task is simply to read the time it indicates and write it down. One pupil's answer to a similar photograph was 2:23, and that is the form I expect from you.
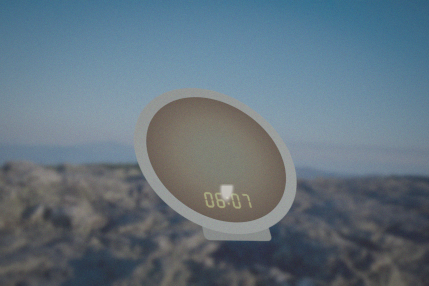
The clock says 6:07
